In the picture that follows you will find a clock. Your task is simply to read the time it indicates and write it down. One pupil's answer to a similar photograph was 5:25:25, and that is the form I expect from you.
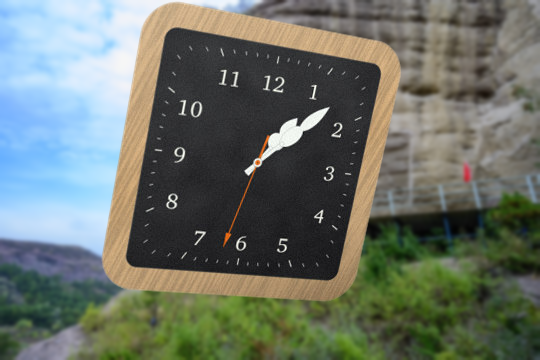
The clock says 1:07:32
